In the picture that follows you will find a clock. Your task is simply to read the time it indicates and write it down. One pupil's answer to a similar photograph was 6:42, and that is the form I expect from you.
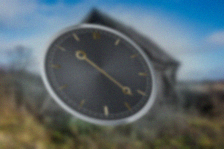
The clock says 10:22
